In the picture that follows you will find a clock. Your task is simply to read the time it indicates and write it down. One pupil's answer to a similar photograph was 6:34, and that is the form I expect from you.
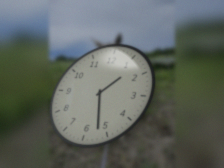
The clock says 1:27
